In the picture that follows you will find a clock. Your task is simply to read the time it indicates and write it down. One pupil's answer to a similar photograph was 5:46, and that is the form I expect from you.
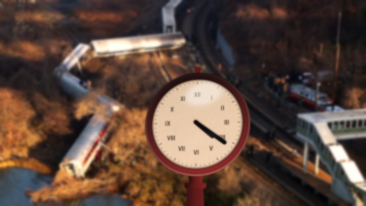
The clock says 4:21
